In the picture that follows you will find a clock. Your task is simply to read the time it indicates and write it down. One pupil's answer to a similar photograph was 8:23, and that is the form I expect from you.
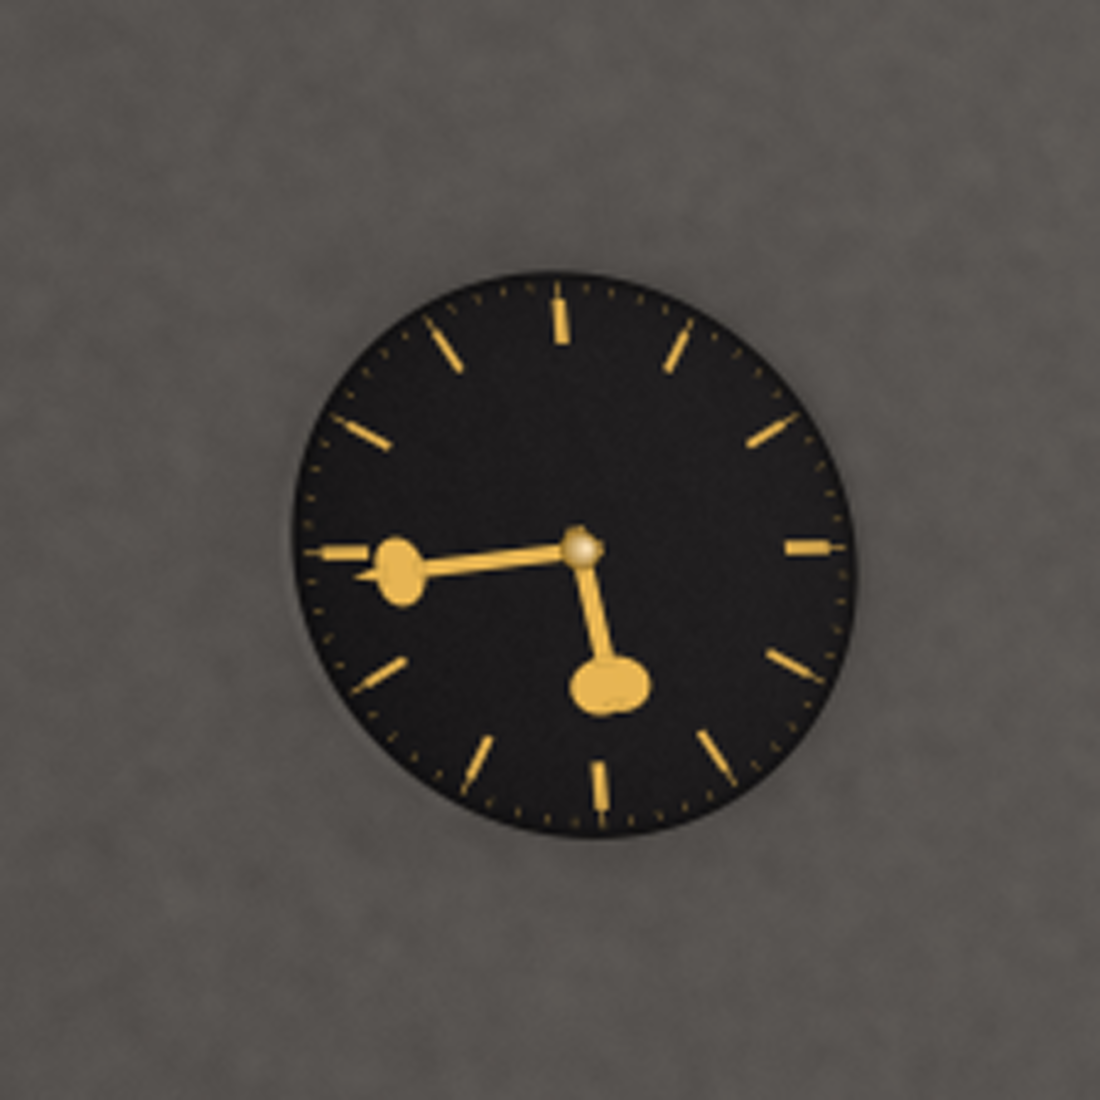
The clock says 5:44
